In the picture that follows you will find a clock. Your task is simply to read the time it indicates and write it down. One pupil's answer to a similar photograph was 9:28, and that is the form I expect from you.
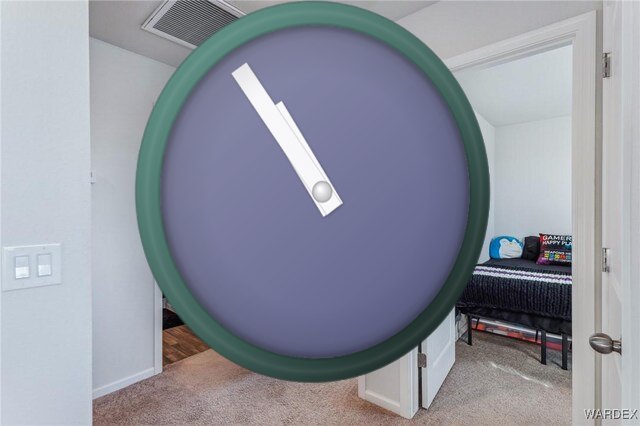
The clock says 10:54
